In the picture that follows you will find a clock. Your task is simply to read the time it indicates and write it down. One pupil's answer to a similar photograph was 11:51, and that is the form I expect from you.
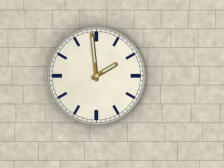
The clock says 1:59
